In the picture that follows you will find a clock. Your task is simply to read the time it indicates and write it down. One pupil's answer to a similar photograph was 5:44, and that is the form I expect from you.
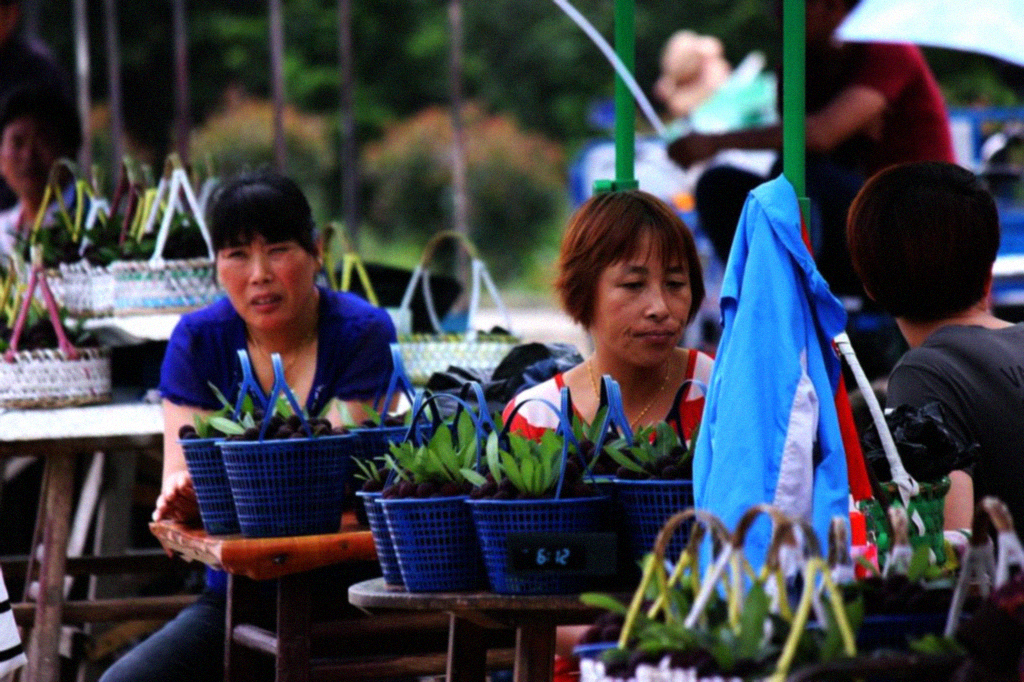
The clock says 6:12
